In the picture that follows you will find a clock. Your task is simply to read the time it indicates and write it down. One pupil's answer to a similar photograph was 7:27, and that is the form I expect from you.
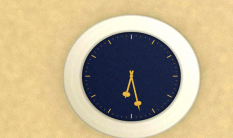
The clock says 6:28
